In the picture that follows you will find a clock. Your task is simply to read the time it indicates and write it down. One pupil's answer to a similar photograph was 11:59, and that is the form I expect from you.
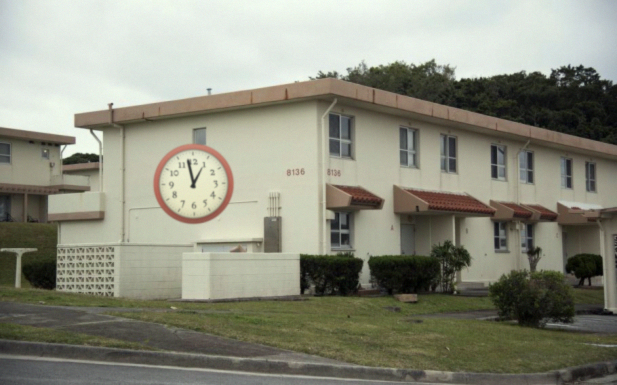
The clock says 12:58
